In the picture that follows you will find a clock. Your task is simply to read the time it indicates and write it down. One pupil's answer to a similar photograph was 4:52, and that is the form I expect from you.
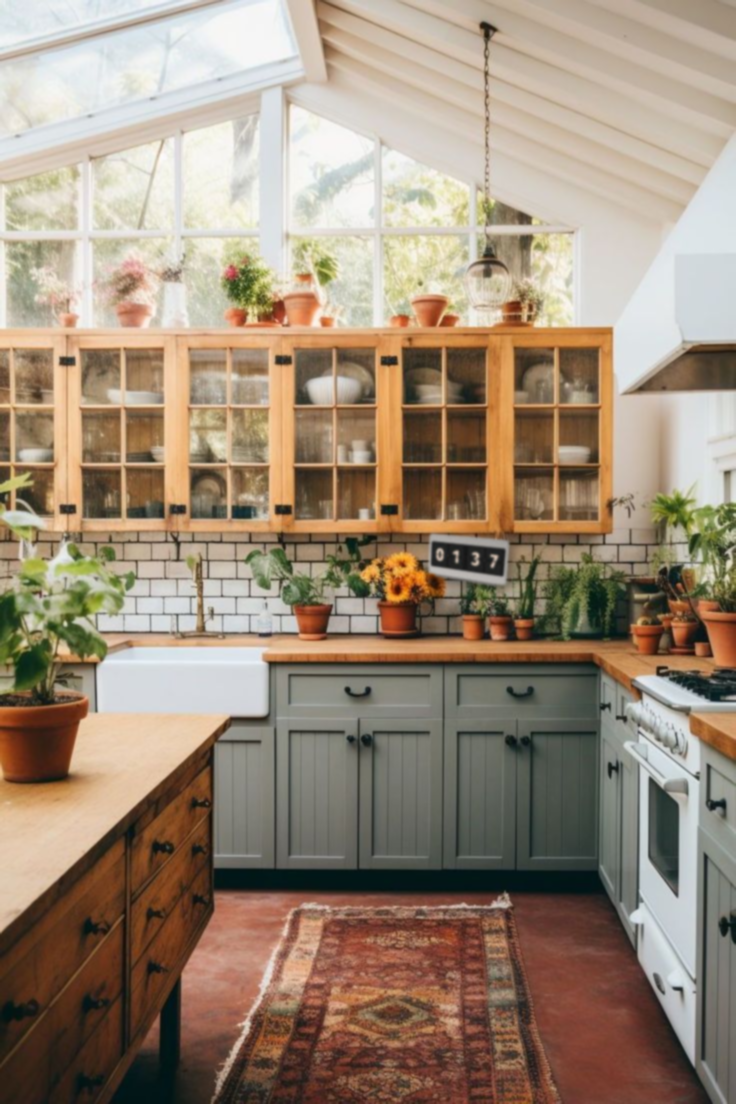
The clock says 1:37
